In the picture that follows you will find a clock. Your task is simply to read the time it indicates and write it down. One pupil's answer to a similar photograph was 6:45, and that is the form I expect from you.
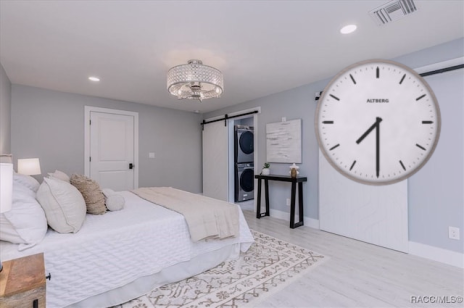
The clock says 7:30
